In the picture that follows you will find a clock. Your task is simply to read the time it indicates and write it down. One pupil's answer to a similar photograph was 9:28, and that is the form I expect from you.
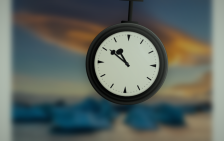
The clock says 10:51
